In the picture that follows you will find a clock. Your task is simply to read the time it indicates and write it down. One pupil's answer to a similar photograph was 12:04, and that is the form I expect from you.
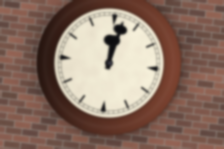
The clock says 12:02
